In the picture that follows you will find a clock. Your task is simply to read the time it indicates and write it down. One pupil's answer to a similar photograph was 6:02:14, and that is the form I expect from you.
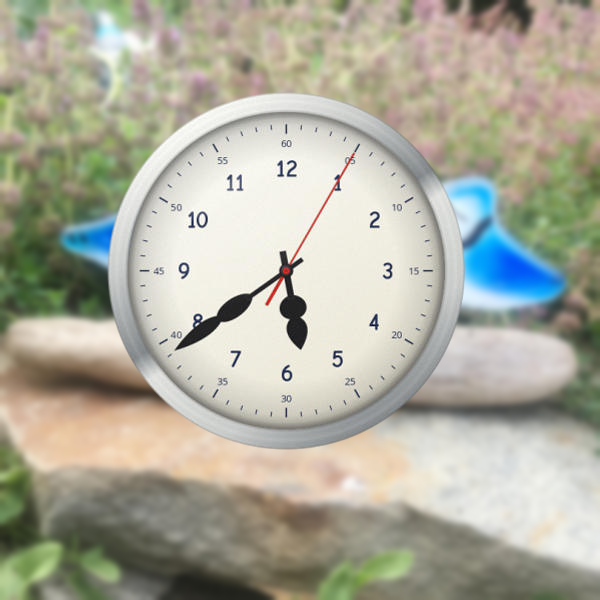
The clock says 5:39:05
